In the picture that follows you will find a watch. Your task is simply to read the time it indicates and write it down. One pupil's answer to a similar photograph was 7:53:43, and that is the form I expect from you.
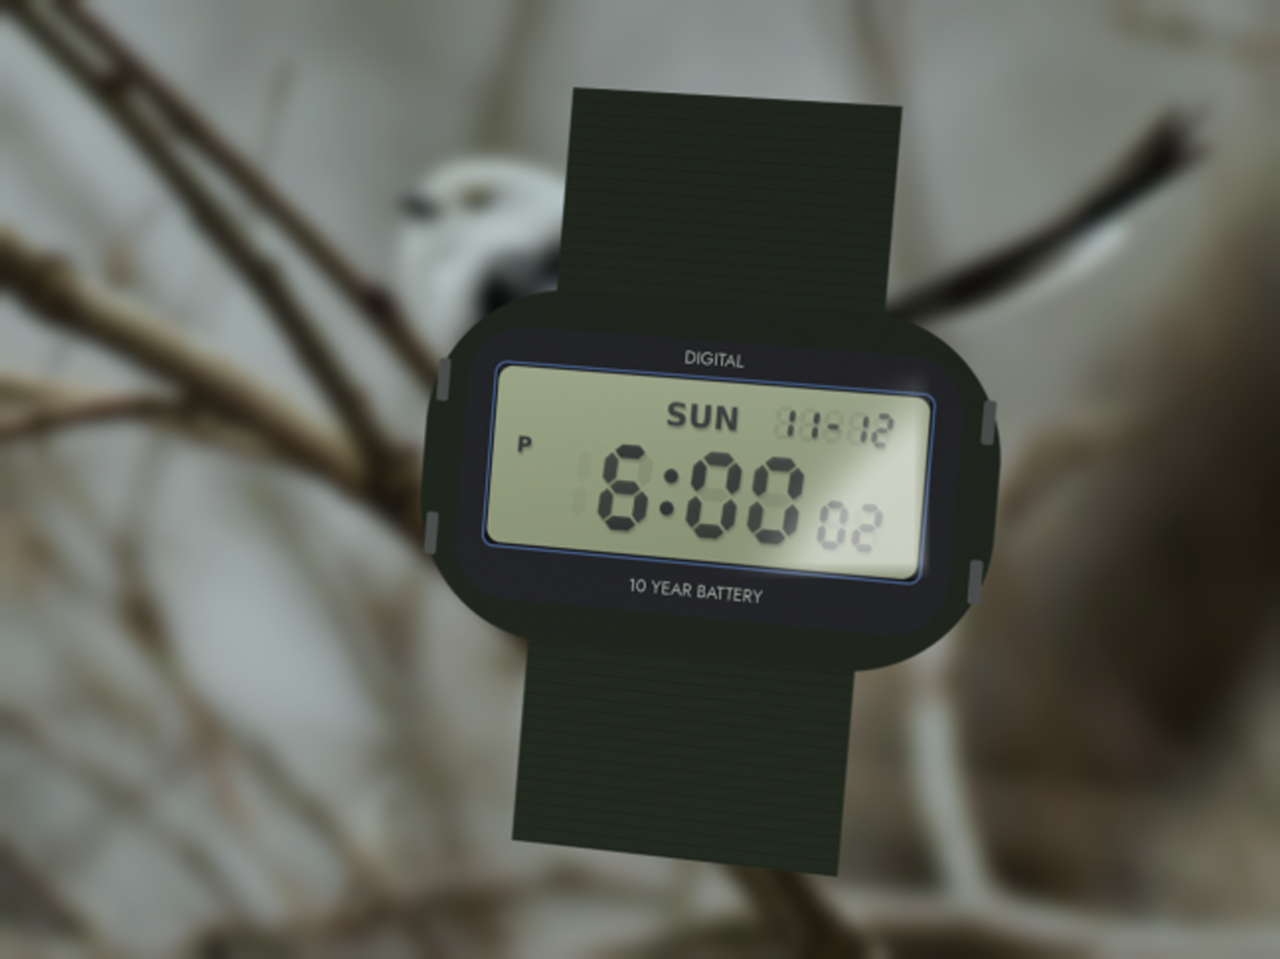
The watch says 6:00:02
